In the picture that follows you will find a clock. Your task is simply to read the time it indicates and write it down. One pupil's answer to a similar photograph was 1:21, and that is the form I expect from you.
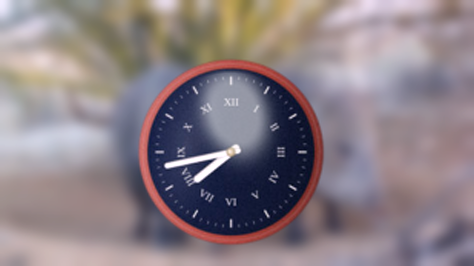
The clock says 7:43
